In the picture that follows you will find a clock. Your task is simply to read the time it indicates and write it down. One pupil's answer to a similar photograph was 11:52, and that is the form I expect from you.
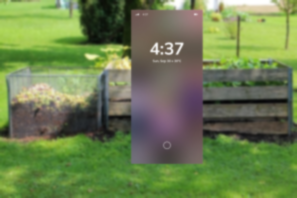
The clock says 4:37
